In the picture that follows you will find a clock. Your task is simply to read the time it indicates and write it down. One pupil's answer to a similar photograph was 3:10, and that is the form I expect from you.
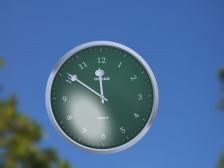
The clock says 11:51
